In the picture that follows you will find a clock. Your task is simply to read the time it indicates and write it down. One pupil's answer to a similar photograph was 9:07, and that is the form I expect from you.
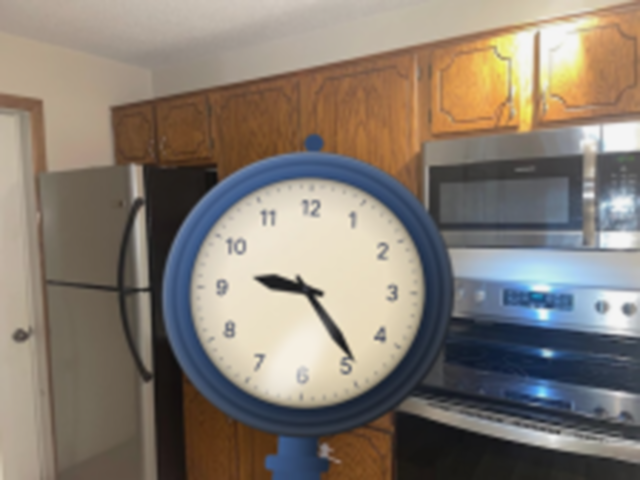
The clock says 9:24
